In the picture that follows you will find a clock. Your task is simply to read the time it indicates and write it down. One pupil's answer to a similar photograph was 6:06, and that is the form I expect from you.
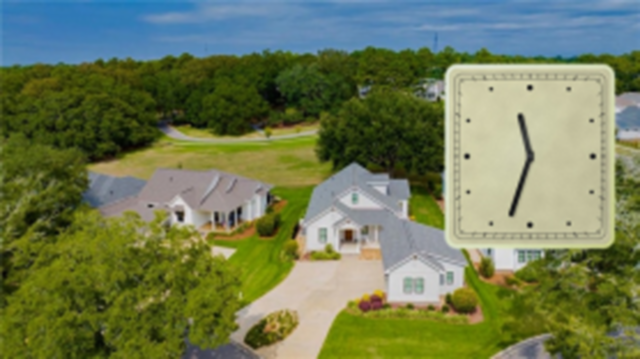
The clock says 11:33
